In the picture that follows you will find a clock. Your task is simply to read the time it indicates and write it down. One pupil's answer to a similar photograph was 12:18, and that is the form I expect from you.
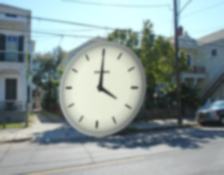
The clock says 4:00
